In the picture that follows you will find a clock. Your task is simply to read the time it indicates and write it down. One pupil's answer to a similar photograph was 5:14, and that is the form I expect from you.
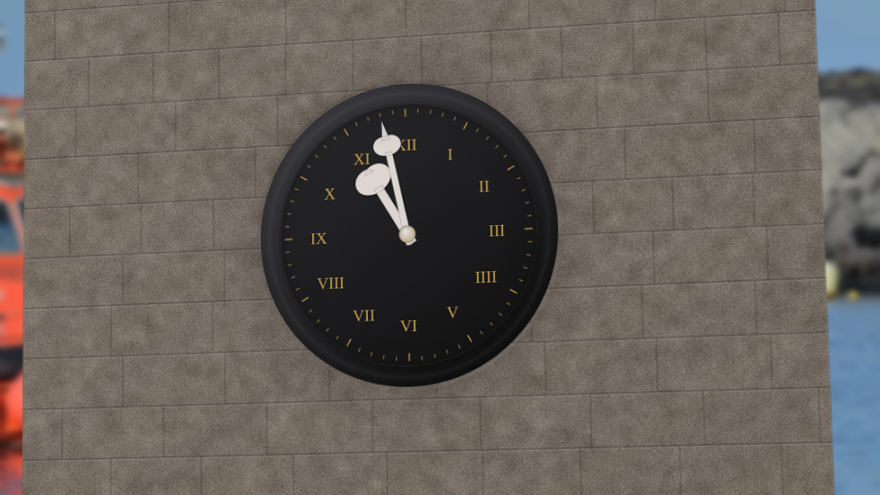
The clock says 10:58
